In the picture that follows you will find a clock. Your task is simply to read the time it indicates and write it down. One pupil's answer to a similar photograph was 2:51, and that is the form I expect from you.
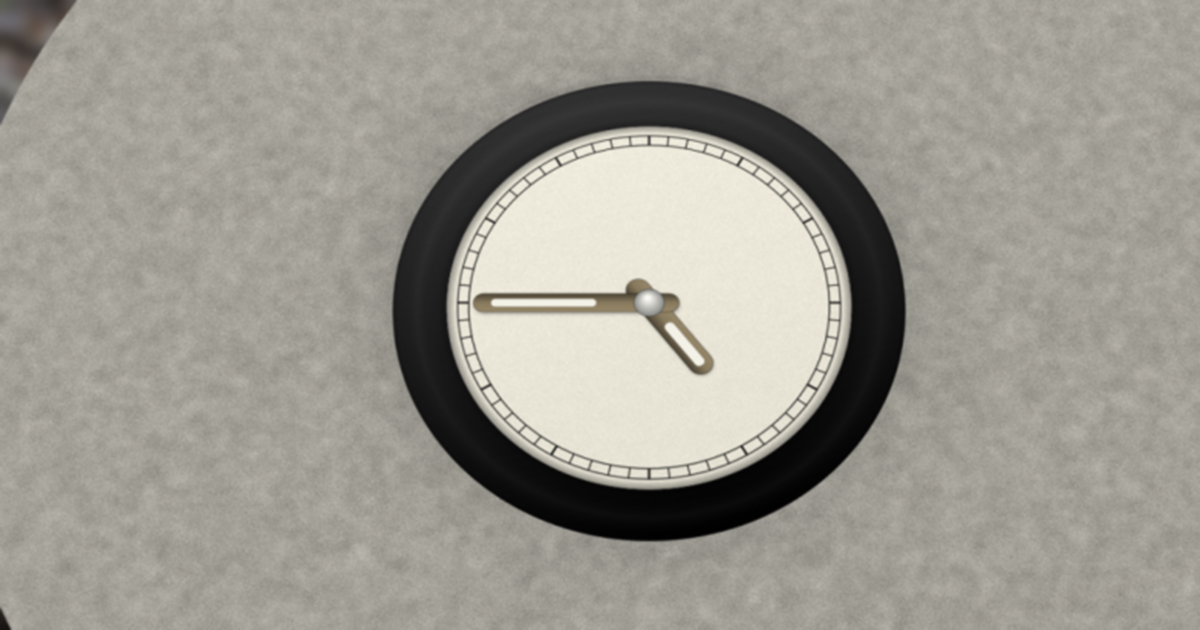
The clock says 4:45
